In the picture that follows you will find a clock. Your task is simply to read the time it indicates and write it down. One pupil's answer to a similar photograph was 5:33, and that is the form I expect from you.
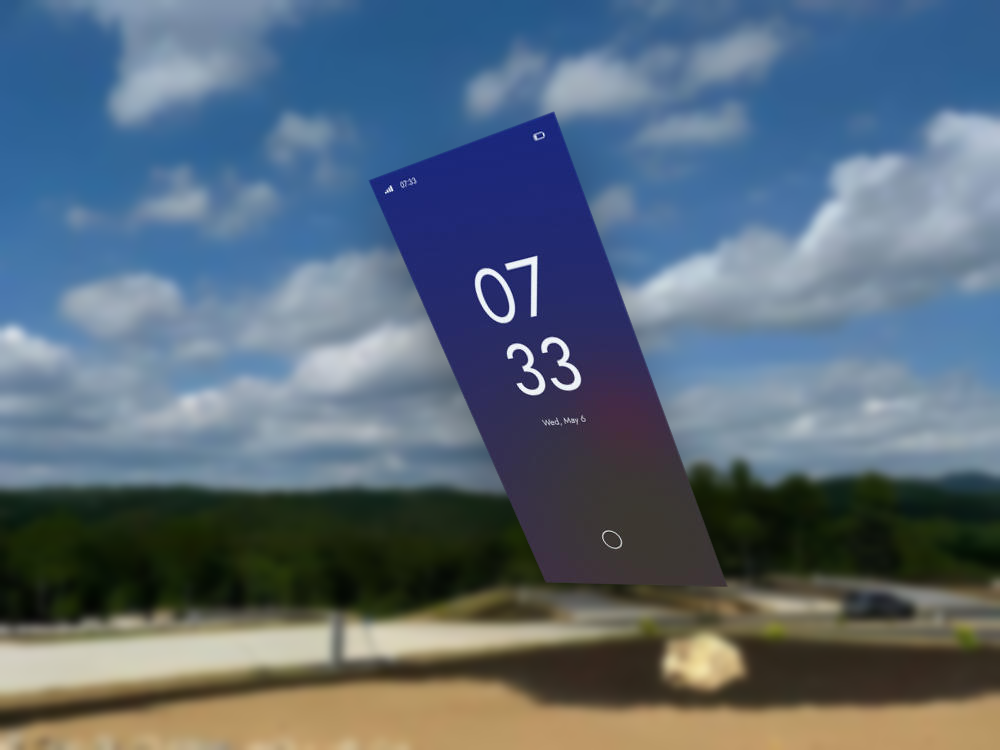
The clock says 7:33
